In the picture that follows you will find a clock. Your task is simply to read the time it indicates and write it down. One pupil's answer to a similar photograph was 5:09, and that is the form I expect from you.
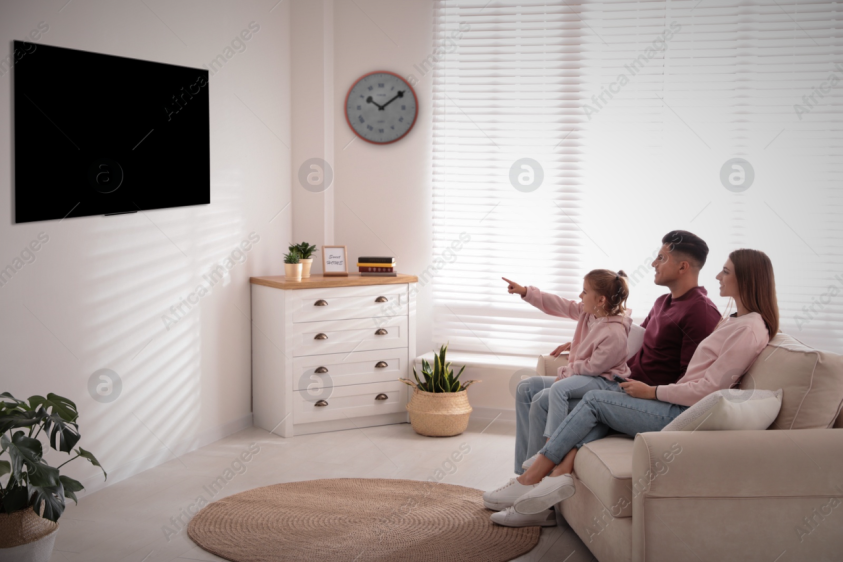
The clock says 10:09
